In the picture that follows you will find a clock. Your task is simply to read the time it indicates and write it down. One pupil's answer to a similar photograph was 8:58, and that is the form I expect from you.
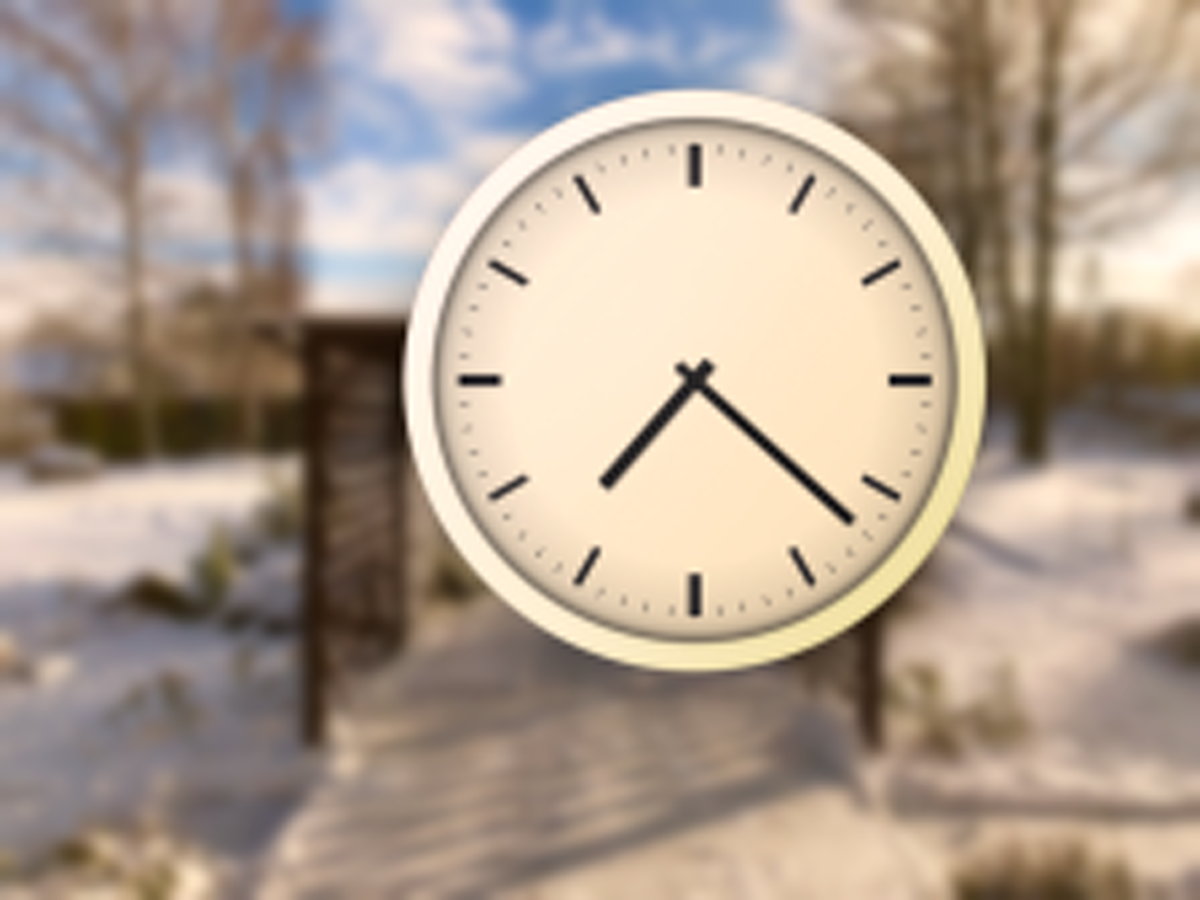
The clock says 7:22
